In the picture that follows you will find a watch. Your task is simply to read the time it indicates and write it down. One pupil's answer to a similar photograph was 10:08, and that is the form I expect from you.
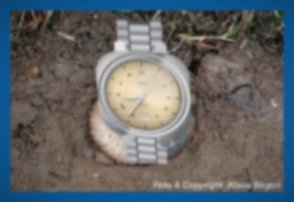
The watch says 8:36
